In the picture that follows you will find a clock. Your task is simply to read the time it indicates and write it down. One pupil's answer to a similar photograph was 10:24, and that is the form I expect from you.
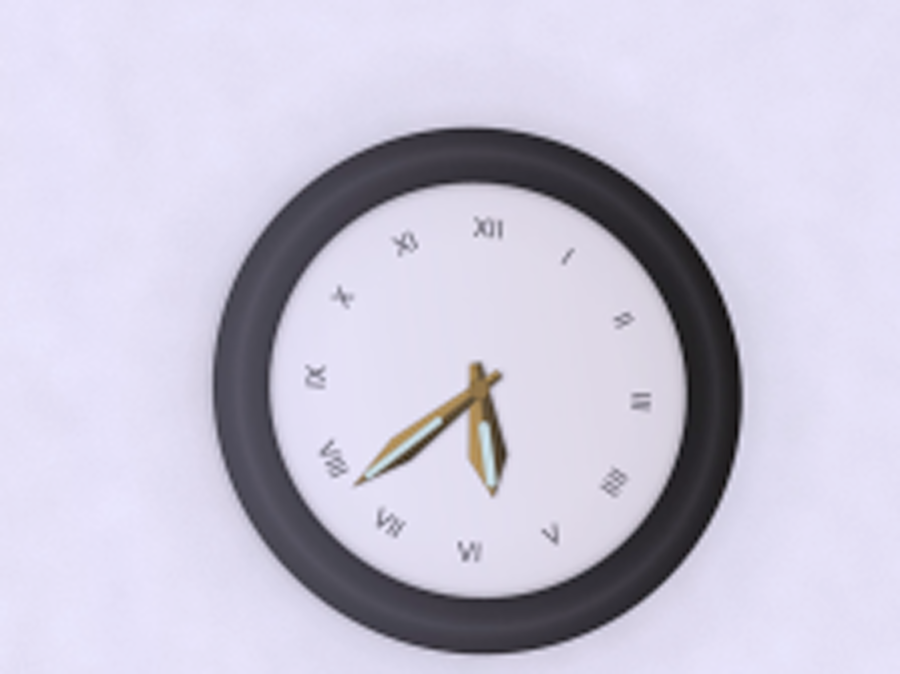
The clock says 5:38
